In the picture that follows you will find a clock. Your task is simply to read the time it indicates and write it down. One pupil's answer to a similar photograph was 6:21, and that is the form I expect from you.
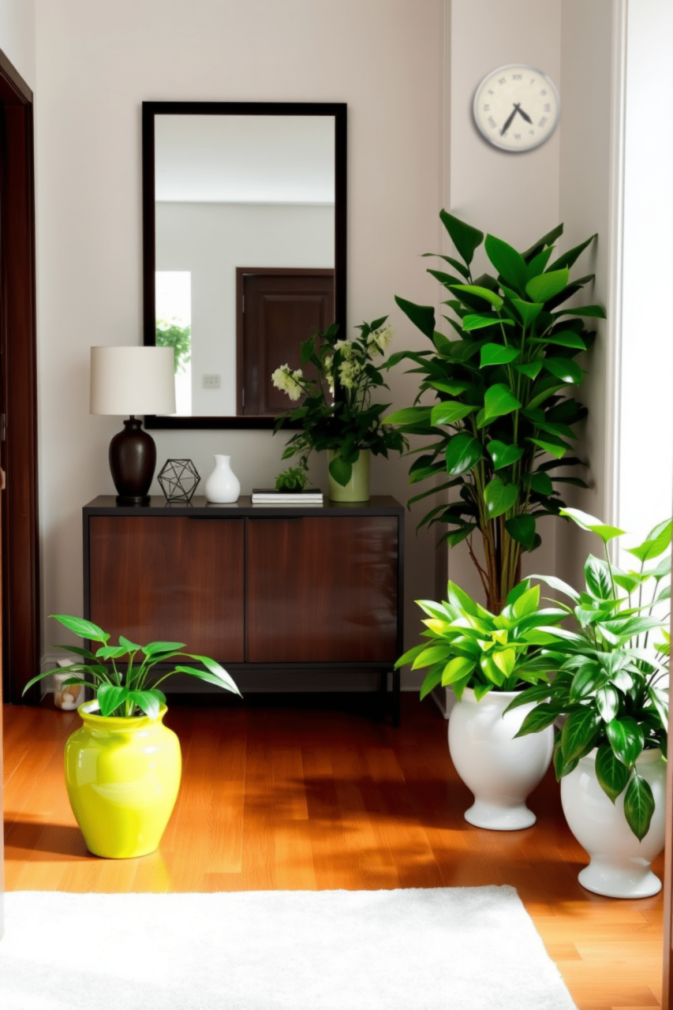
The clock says 4:35
